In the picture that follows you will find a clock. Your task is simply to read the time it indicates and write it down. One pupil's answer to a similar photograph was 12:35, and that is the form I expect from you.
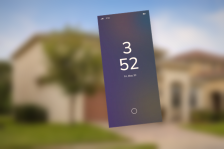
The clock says 3:52
